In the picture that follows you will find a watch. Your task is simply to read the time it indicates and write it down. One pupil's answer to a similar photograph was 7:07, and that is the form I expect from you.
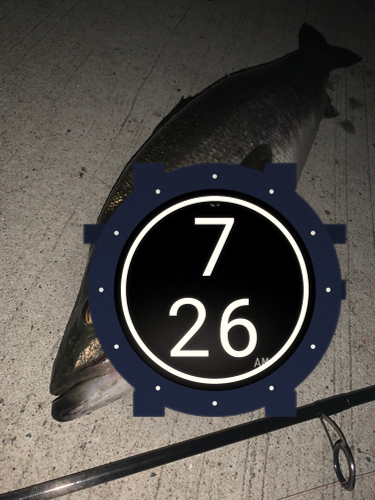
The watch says 7:26
